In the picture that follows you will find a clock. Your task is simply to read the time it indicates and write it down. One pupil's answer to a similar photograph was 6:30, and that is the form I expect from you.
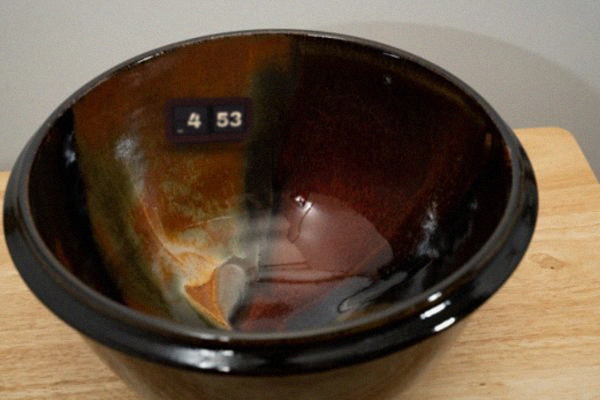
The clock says 4:53
